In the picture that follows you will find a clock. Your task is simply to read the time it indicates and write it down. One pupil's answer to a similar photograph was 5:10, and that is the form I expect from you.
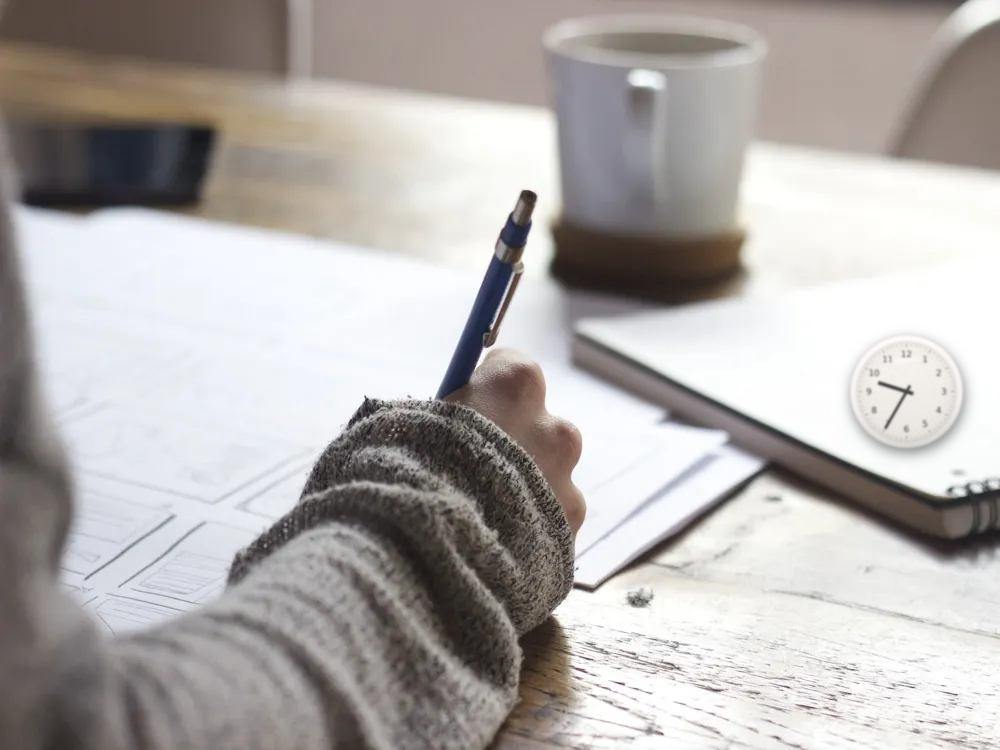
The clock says 9:35
